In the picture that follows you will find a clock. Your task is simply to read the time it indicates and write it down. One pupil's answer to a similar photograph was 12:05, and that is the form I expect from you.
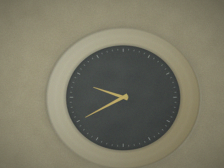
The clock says 9:40
